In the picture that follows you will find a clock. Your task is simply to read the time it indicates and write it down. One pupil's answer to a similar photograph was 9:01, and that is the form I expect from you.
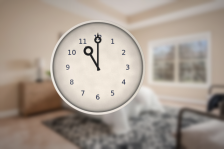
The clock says 11:00
